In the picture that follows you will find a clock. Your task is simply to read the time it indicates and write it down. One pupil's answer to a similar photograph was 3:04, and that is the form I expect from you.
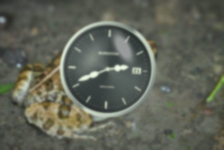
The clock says 2:41
